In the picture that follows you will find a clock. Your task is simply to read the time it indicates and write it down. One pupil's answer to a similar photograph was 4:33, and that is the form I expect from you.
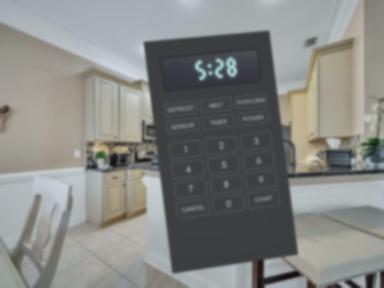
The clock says 5:28
